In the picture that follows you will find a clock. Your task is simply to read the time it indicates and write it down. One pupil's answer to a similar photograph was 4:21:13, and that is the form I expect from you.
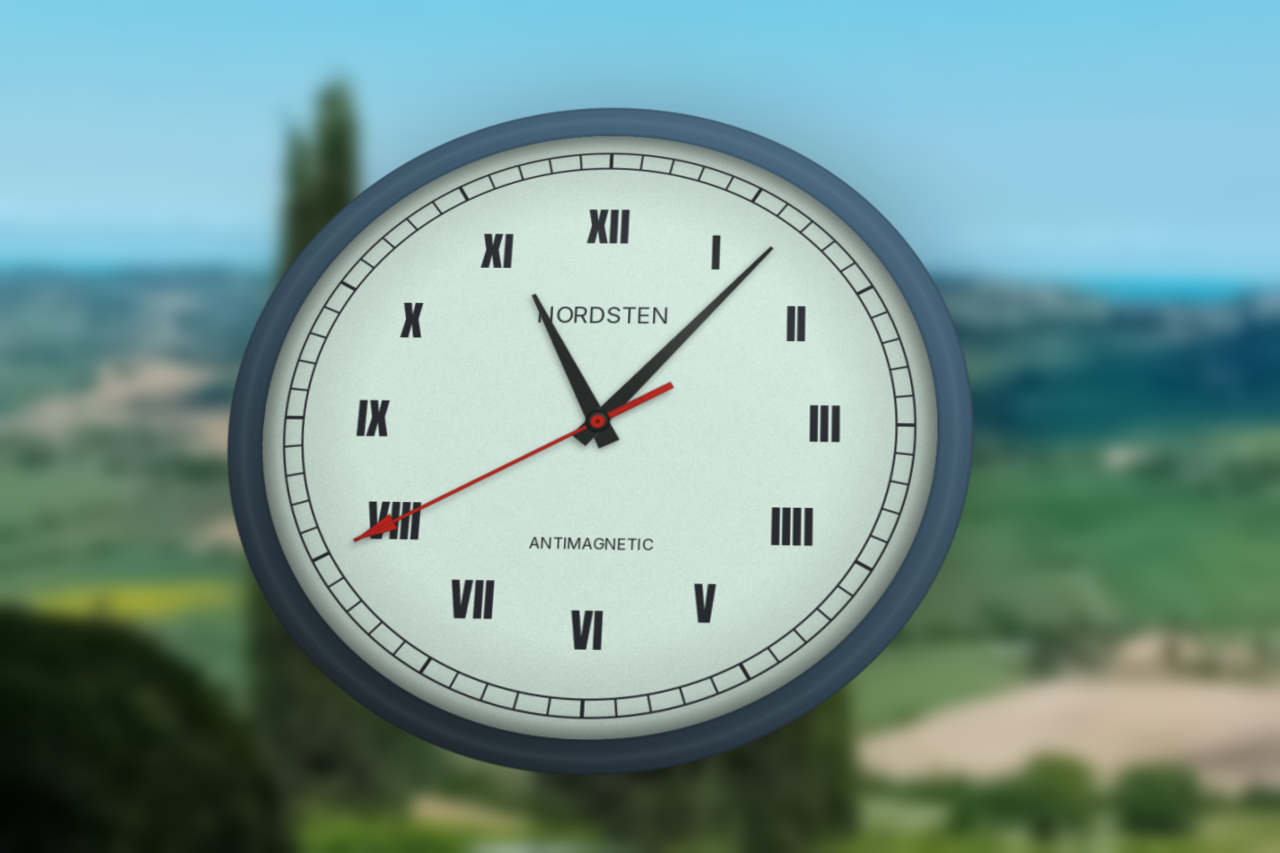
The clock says 11:06:40
